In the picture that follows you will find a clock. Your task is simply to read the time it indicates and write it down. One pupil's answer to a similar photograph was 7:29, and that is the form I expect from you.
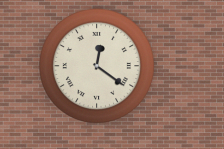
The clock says 12:21
